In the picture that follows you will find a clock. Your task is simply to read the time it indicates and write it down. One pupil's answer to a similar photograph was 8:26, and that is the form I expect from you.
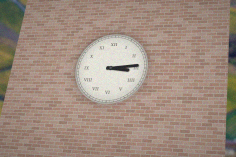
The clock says 3:14
